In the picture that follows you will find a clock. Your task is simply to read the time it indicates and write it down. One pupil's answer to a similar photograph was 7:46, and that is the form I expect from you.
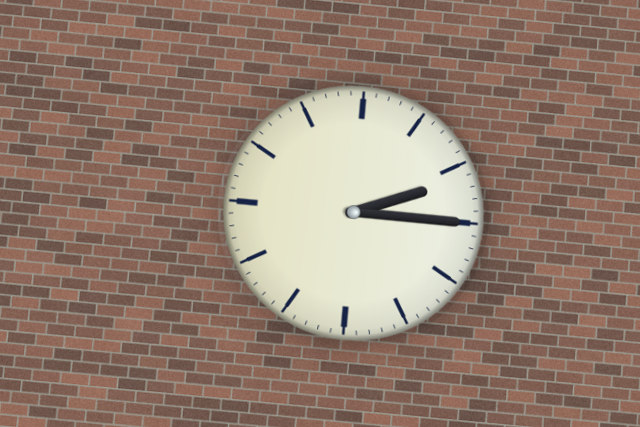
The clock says 2:15
